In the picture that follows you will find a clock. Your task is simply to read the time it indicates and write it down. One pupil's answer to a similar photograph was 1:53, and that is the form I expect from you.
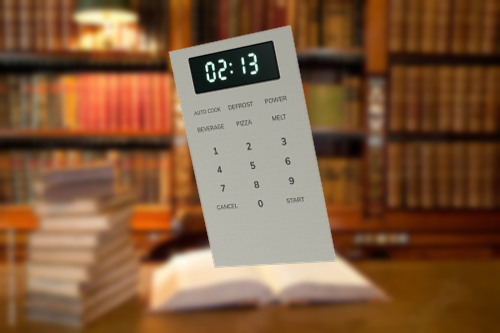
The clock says 2:13
